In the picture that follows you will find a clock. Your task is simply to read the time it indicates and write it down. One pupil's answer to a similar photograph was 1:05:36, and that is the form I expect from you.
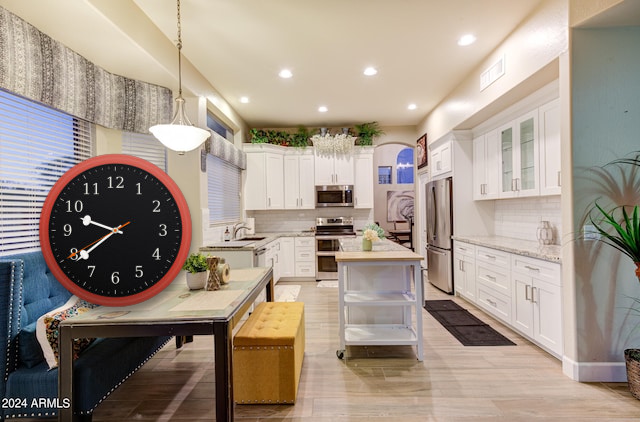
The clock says 9:38:40
